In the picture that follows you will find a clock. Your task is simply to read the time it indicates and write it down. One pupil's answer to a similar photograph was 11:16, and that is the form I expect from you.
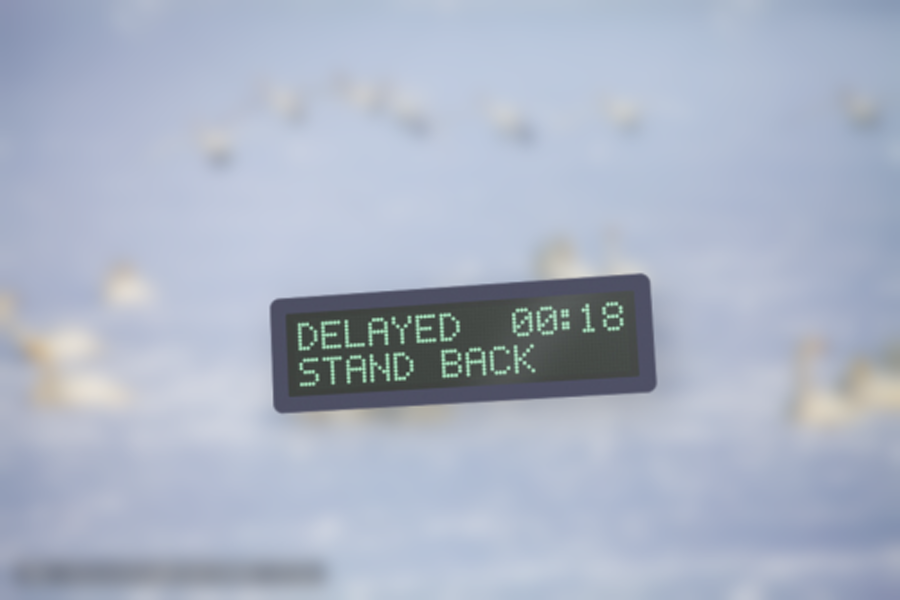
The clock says 0:18
